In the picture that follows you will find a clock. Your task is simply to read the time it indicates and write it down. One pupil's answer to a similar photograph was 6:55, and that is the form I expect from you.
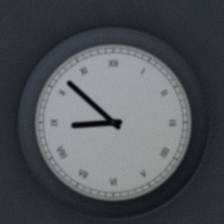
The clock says 8:52
